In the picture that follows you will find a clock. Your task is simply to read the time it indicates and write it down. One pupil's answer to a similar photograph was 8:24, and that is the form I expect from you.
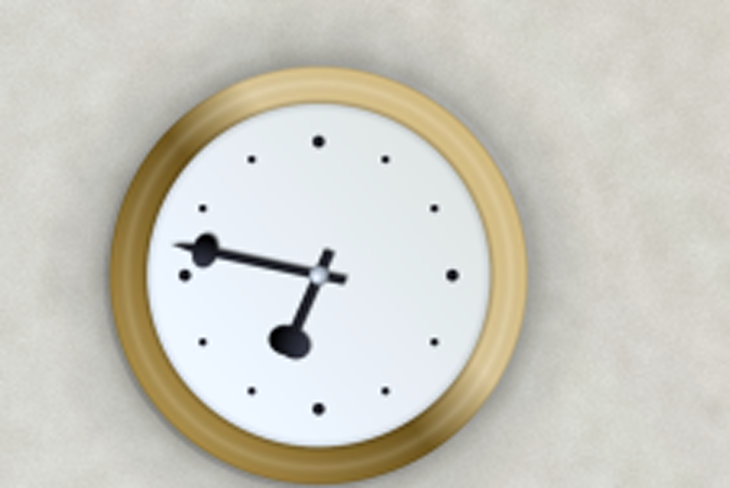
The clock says 6:47
